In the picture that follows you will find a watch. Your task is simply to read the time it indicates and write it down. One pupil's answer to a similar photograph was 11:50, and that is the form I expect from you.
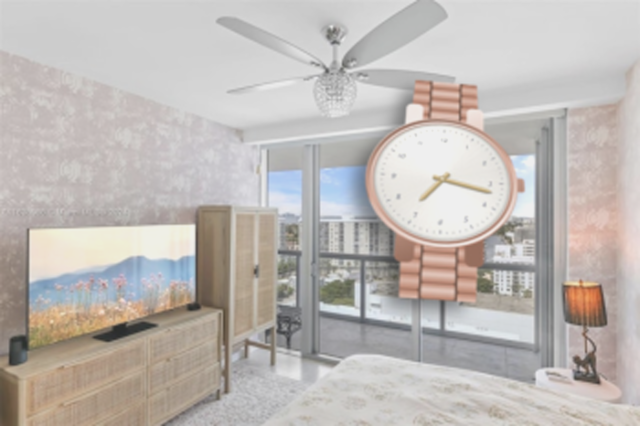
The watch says 7:17
